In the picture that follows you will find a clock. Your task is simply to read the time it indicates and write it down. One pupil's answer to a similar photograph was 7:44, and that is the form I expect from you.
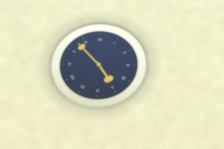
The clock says 4:53
